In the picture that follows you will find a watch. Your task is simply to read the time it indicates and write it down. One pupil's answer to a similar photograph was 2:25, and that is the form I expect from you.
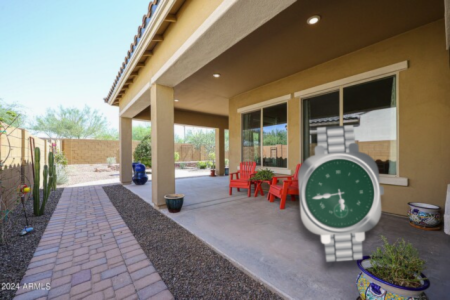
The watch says 5:44
